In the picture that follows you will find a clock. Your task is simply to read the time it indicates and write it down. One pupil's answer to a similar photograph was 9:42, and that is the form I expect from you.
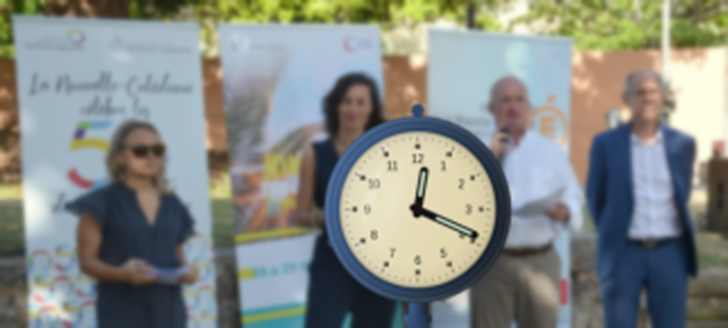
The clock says 12:19
